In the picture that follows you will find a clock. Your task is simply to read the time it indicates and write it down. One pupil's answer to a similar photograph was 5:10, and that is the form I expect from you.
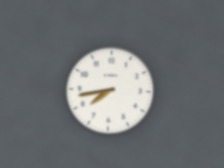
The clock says 7:43
